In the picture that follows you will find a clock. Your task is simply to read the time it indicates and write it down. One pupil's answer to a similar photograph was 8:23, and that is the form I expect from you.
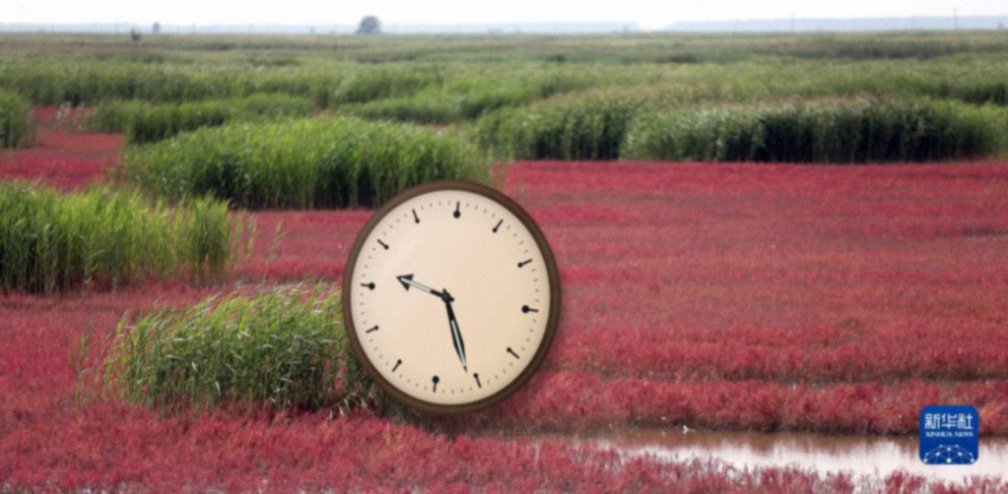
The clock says 9:26
